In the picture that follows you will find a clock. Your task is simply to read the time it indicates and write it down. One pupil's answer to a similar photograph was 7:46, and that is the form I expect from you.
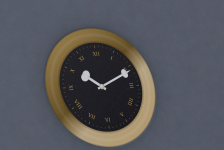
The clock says 10:11
